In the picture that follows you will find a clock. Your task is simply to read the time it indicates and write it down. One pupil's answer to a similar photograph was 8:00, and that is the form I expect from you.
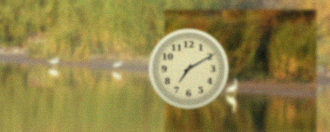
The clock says 7:10
